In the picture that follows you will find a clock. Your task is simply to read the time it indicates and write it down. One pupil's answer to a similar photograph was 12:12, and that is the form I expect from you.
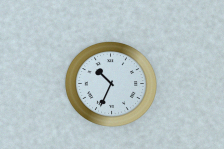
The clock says 10:34
